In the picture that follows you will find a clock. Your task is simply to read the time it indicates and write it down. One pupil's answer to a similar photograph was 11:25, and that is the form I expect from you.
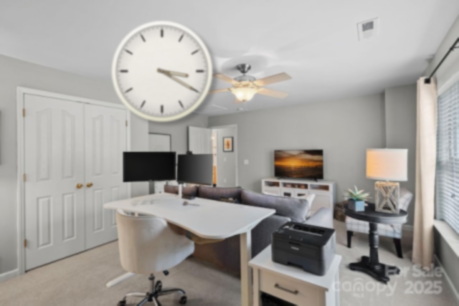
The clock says 3:20
